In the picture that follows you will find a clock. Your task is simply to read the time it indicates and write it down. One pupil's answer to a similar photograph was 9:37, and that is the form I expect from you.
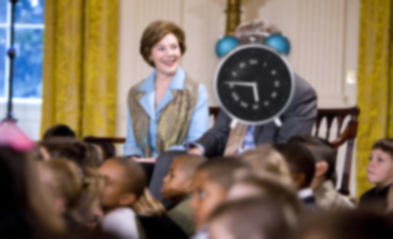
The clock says 5:46
